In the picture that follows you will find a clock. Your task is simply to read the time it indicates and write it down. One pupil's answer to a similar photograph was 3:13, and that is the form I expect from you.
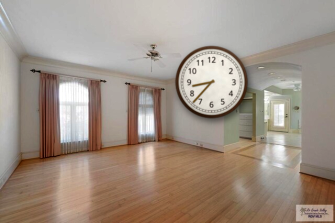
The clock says 8:37
